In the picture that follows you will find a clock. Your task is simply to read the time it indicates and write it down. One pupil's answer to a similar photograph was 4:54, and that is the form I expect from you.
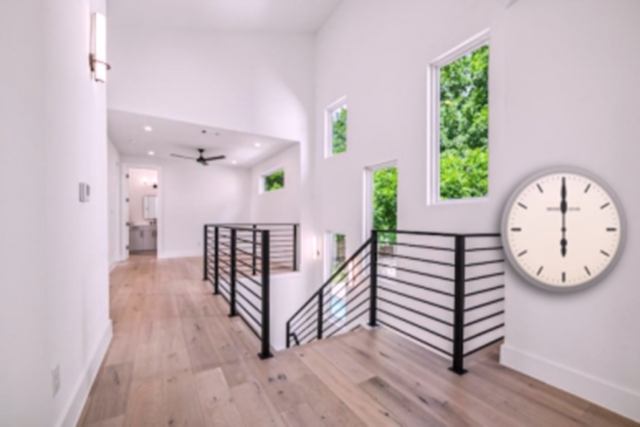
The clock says 6:00
